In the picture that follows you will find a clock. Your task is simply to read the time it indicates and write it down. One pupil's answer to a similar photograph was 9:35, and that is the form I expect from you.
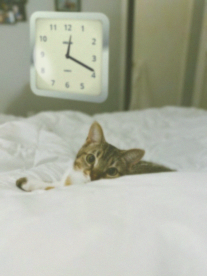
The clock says 12:19
